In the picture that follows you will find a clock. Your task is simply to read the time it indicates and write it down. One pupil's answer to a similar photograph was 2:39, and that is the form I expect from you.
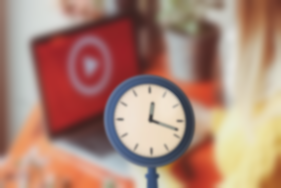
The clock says 12:18
